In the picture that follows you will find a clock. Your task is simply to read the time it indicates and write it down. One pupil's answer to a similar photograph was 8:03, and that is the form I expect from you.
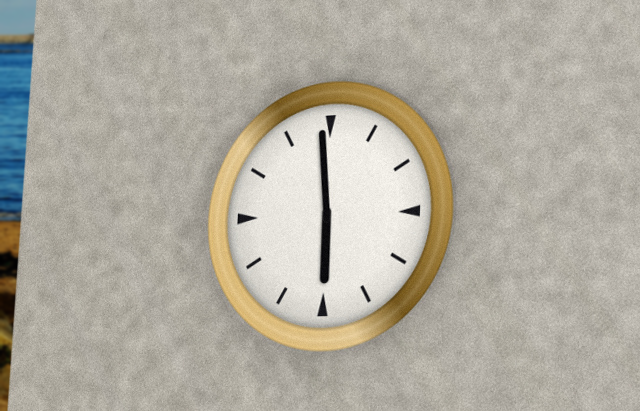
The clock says 5:59
